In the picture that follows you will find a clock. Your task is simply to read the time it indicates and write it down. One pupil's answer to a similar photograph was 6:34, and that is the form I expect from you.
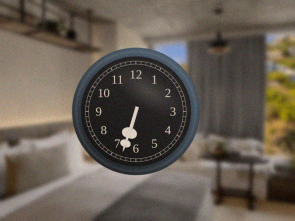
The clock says 6:33
